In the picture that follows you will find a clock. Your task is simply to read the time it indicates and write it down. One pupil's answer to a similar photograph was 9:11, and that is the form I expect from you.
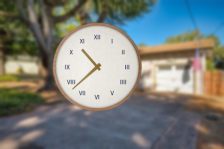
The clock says 10:38
